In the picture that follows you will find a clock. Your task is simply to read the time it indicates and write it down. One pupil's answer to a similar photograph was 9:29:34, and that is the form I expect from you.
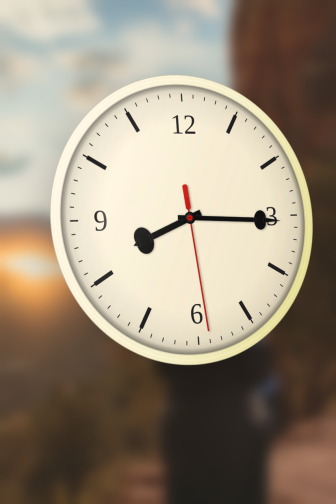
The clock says 8:15:29
